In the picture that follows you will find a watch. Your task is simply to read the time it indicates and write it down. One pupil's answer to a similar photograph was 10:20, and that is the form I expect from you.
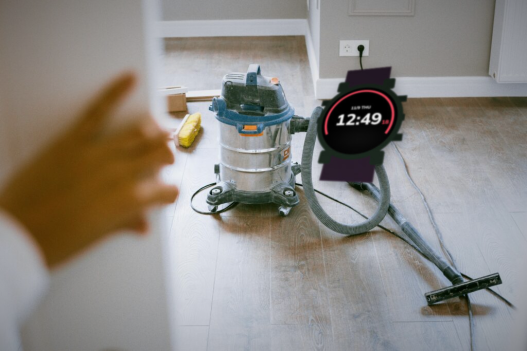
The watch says 12:49
